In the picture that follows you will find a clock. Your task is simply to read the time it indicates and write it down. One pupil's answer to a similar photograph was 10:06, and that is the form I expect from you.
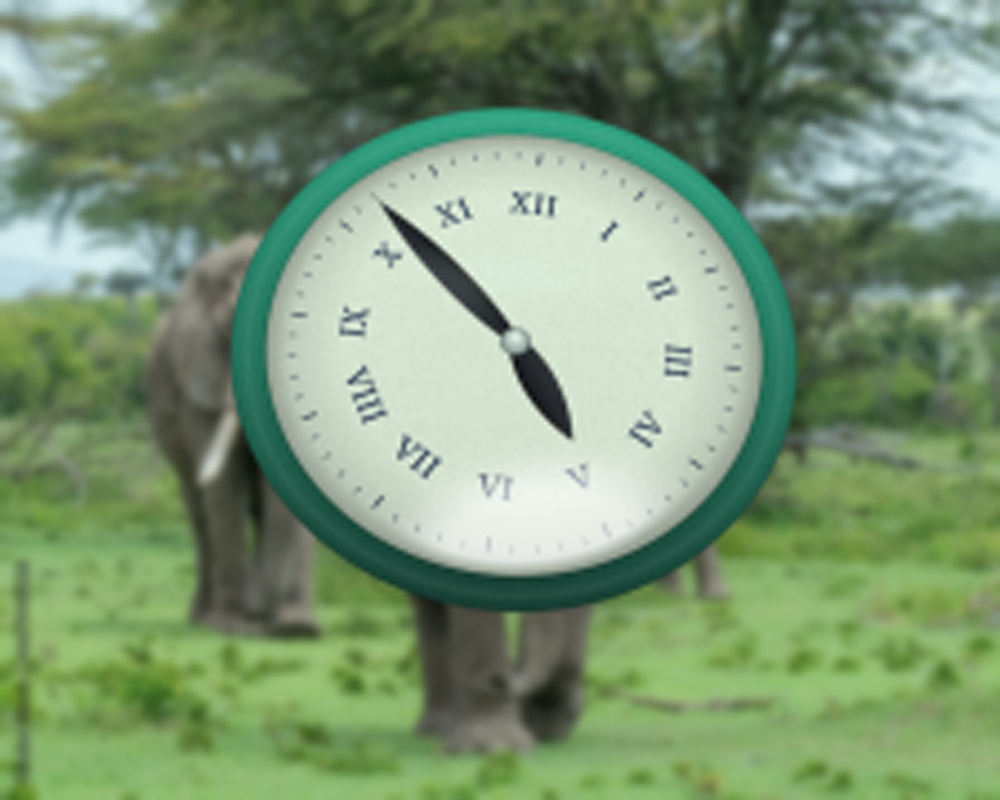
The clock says 4:52
